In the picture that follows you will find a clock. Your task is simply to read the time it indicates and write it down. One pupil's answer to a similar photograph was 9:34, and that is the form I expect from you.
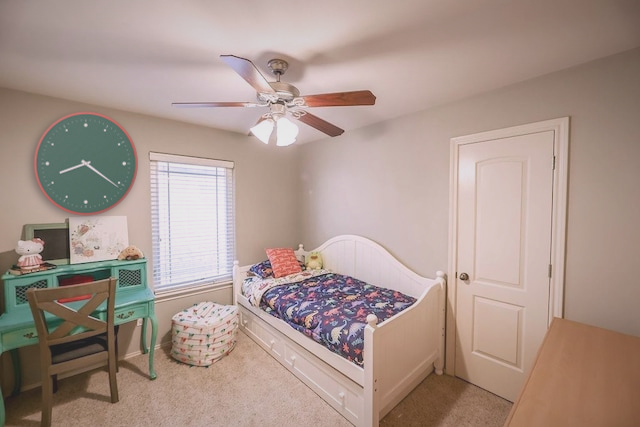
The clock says 8:21
